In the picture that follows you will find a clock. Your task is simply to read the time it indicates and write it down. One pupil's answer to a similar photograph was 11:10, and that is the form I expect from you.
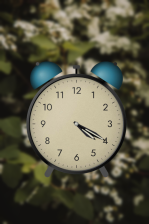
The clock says 4:20
